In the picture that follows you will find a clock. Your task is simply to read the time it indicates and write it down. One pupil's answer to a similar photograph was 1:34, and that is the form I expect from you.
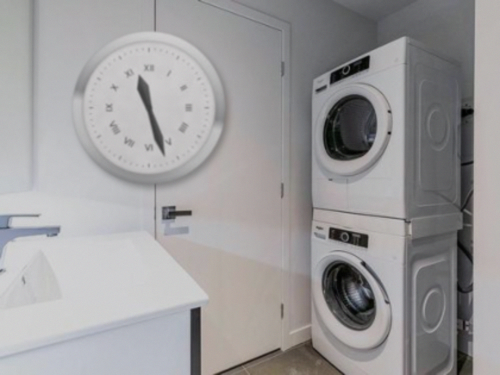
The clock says 11:27
